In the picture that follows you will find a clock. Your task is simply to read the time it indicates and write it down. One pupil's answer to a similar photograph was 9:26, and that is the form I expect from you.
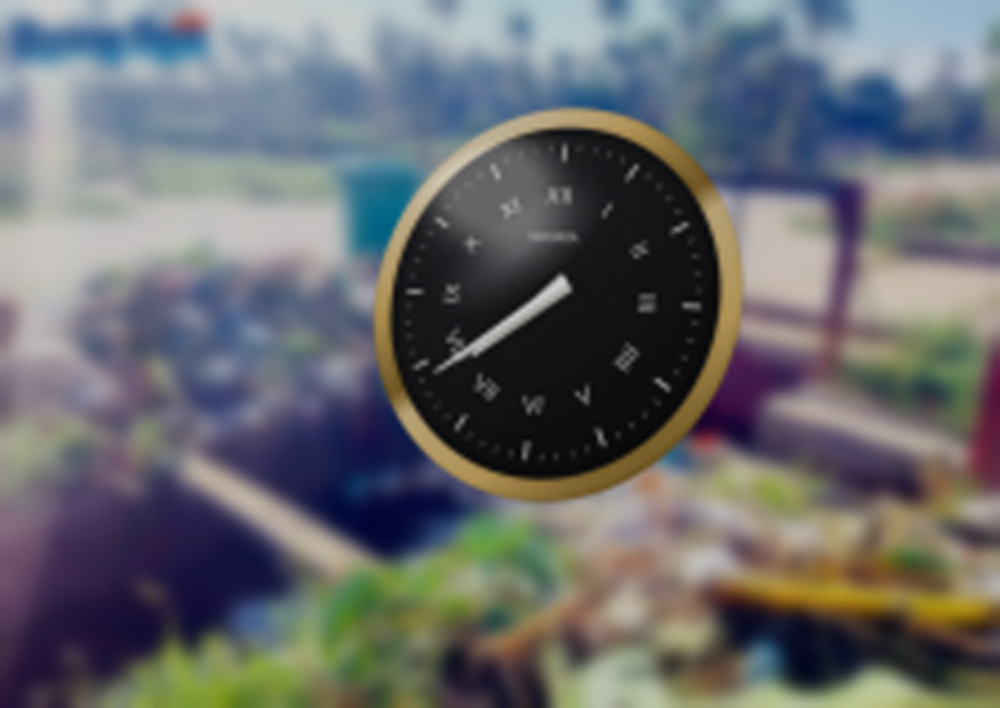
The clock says 7:39
